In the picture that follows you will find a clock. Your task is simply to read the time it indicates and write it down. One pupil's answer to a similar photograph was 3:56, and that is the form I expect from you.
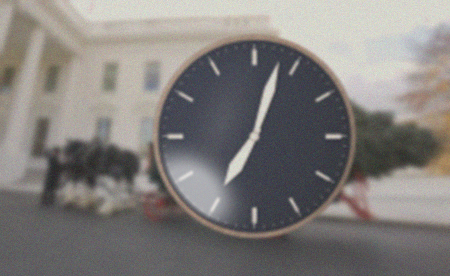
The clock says 7:03
